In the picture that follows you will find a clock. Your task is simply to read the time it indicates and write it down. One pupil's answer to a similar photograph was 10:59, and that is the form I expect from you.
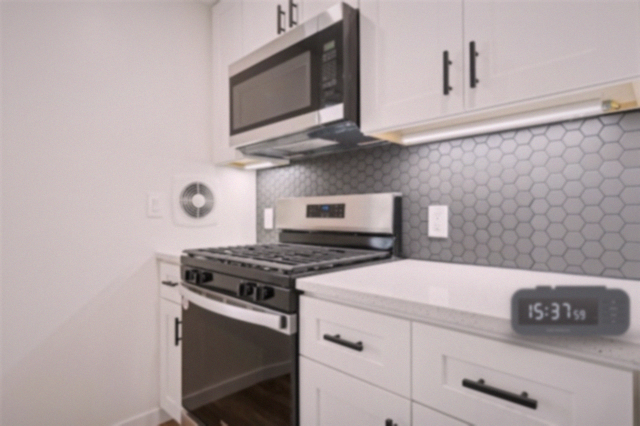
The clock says 15:37
